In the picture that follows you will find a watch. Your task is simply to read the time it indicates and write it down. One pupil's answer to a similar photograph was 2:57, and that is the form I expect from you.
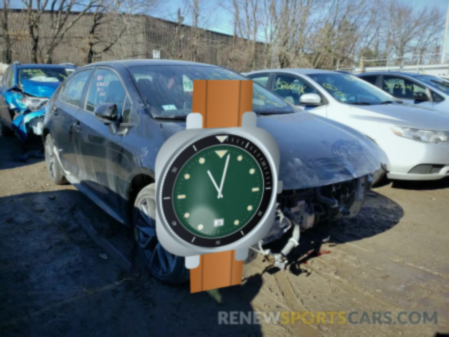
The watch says 11:02
